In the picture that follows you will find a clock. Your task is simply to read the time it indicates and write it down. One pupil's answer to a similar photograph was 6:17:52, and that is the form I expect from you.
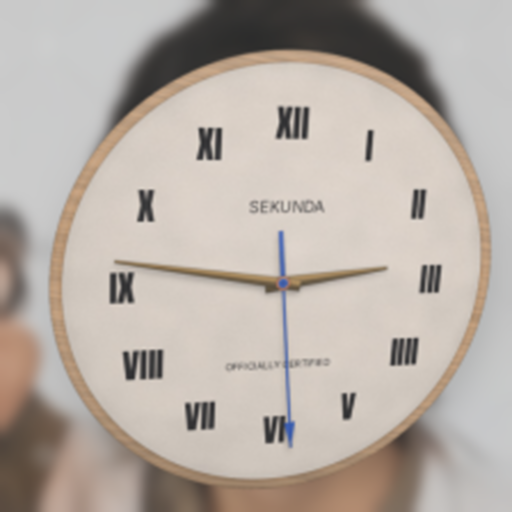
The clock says 2:46:29
